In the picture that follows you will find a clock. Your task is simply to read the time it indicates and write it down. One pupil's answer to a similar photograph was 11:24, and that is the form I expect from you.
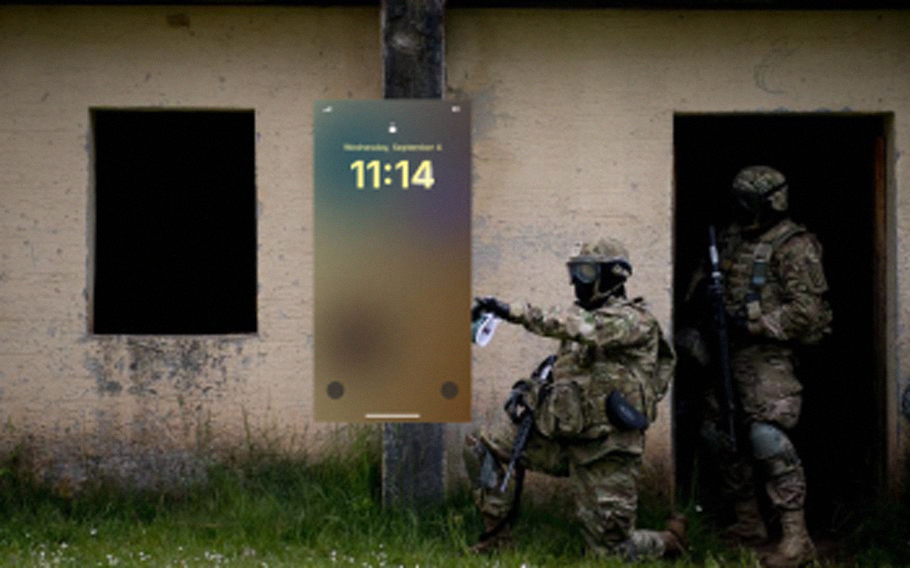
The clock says 11:14
